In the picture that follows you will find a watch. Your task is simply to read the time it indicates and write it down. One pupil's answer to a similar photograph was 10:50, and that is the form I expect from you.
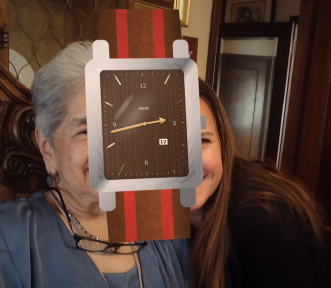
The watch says 2:43
